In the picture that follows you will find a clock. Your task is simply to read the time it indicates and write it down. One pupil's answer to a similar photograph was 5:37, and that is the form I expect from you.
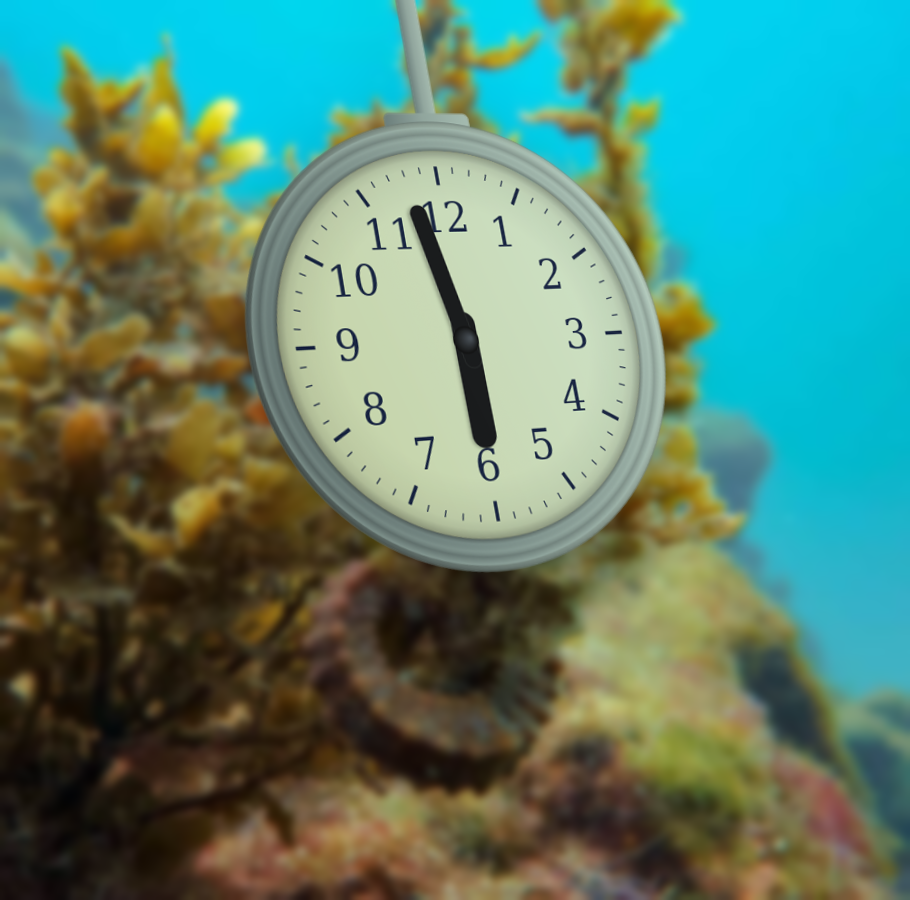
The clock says 5:58
